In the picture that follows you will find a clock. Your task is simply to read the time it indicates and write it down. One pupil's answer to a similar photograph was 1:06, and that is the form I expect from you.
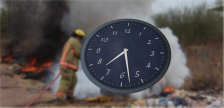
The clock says 7:28
